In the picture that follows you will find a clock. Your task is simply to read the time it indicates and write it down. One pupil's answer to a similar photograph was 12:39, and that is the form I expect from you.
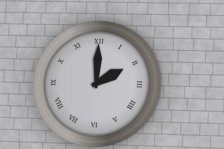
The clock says 2:00
